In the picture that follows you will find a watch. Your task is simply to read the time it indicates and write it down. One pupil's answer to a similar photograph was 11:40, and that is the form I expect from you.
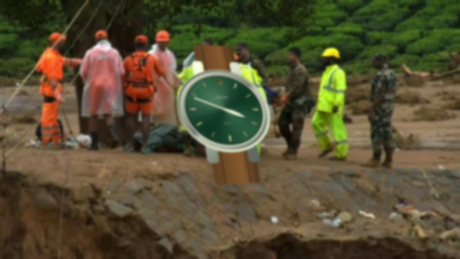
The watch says 3:49
